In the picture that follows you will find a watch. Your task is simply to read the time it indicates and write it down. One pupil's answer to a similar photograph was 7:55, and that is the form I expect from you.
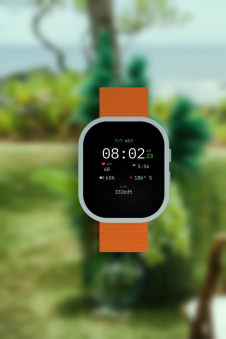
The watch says 8:02
